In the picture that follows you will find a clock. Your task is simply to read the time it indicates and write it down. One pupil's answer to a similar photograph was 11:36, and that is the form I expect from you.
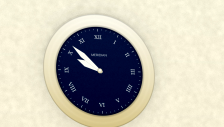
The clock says 9:52
